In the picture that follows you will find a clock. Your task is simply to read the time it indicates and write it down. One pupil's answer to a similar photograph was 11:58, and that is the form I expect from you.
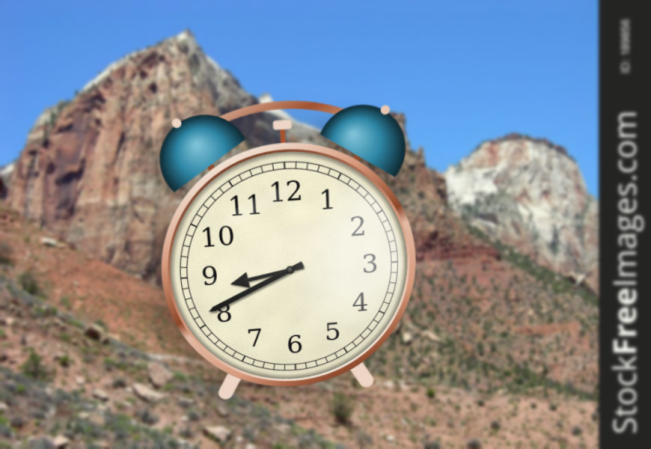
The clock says 8:41
